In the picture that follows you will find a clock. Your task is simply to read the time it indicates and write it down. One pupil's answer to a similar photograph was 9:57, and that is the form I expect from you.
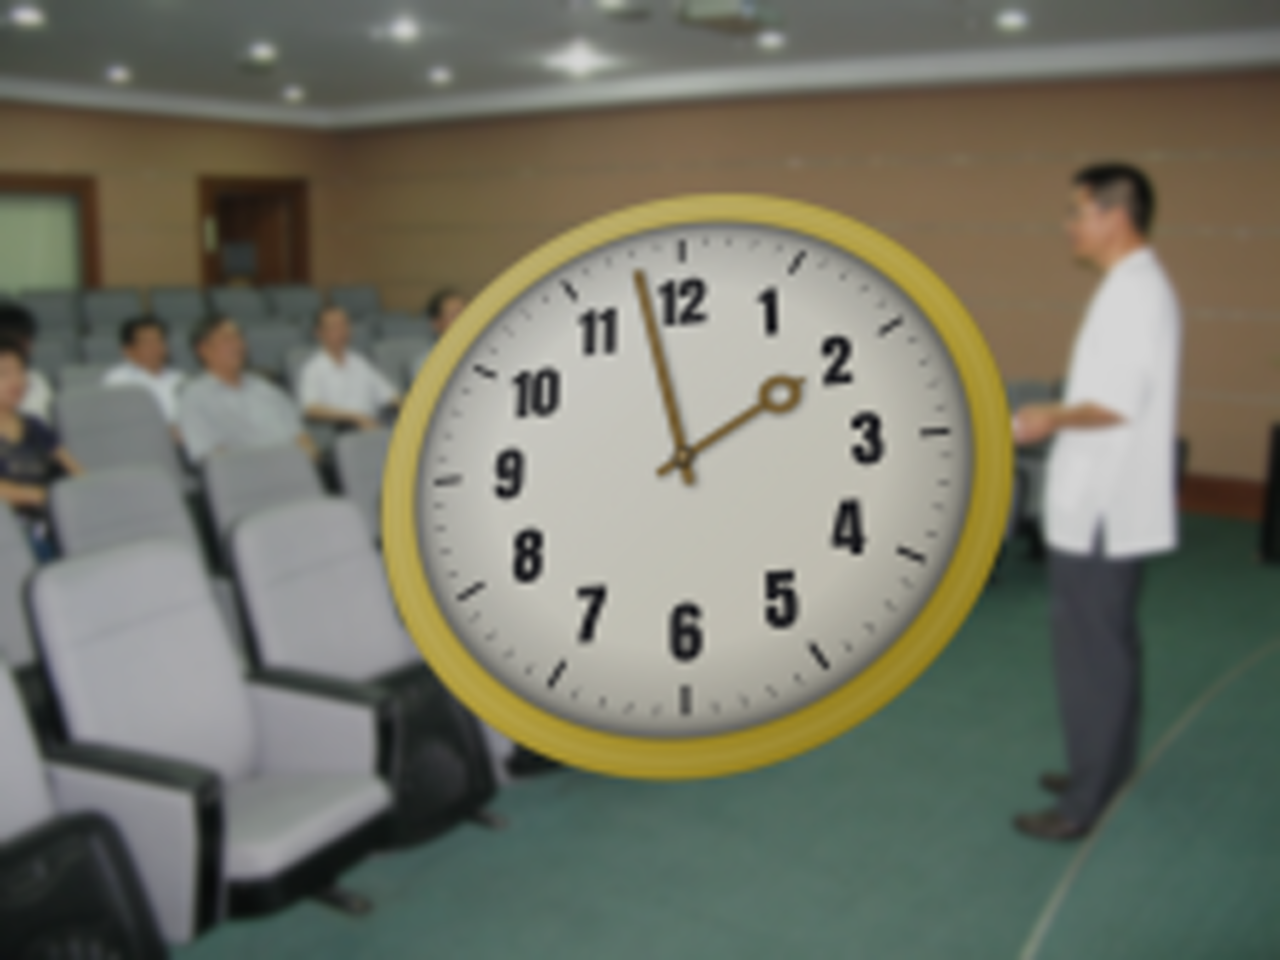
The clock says 1:58
